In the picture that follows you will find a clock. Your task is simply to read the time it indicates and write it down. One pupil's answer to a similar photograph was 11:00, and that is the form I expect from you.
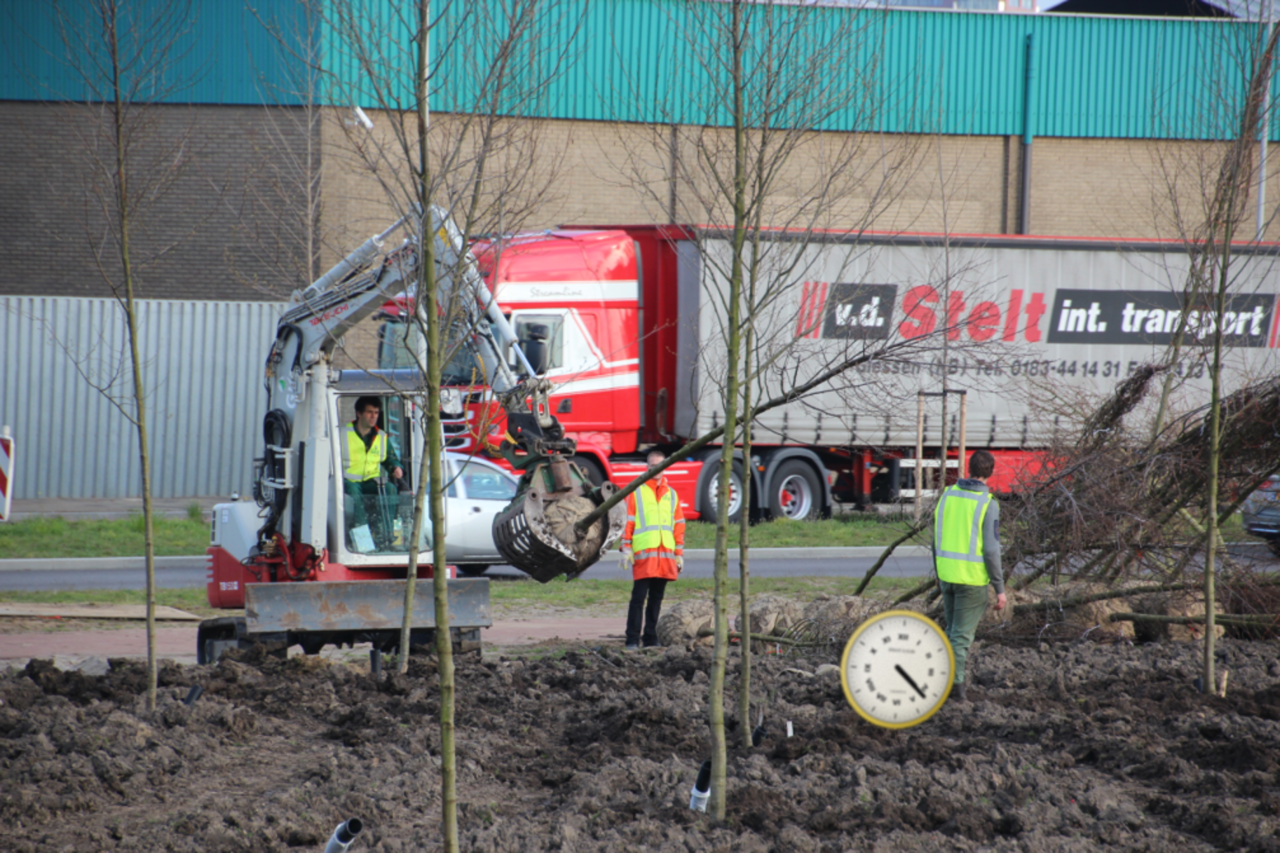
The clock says 4:22
